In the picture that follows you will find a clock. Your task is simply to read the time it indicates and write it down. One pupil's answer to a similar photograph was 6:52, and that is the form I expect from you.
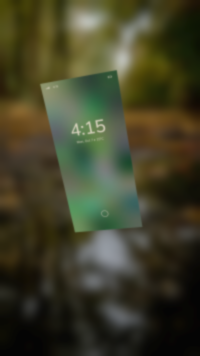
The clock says 4:15
